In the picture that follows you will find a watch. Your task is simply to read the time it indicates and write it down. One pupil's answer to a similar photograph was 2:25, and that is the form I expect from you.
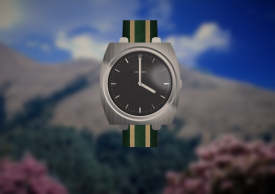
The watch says 4:00
